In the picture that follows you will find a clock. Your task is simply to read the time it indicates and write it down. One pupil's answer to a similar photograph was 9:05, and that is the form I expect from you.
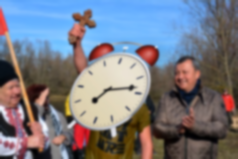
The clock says 7:13
